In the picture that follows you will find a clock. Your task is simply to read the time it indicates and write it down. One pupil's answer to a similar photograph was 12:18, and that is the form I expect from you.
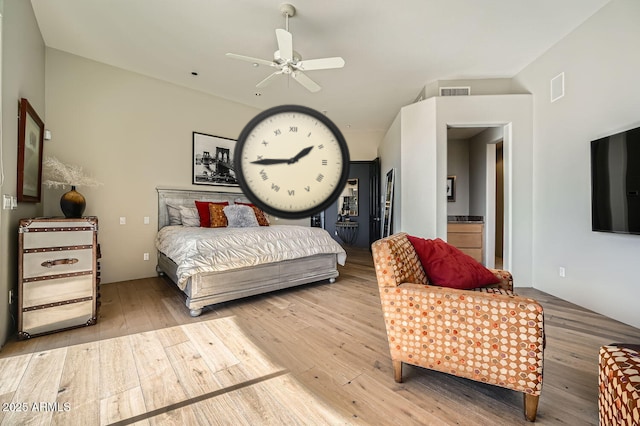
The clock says 1:44
